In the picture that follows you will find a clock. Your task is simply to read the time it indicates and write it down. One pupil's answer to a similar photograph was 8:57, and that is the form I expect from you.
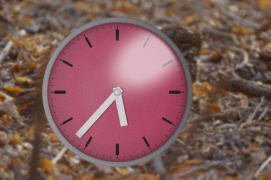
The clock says 5:37
